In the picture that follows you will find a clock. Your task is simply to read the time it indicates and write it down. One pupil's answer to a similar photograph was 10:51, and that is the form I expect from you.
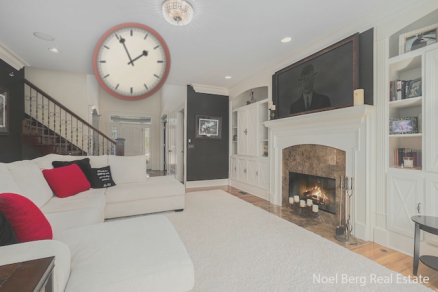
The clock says 1:56
